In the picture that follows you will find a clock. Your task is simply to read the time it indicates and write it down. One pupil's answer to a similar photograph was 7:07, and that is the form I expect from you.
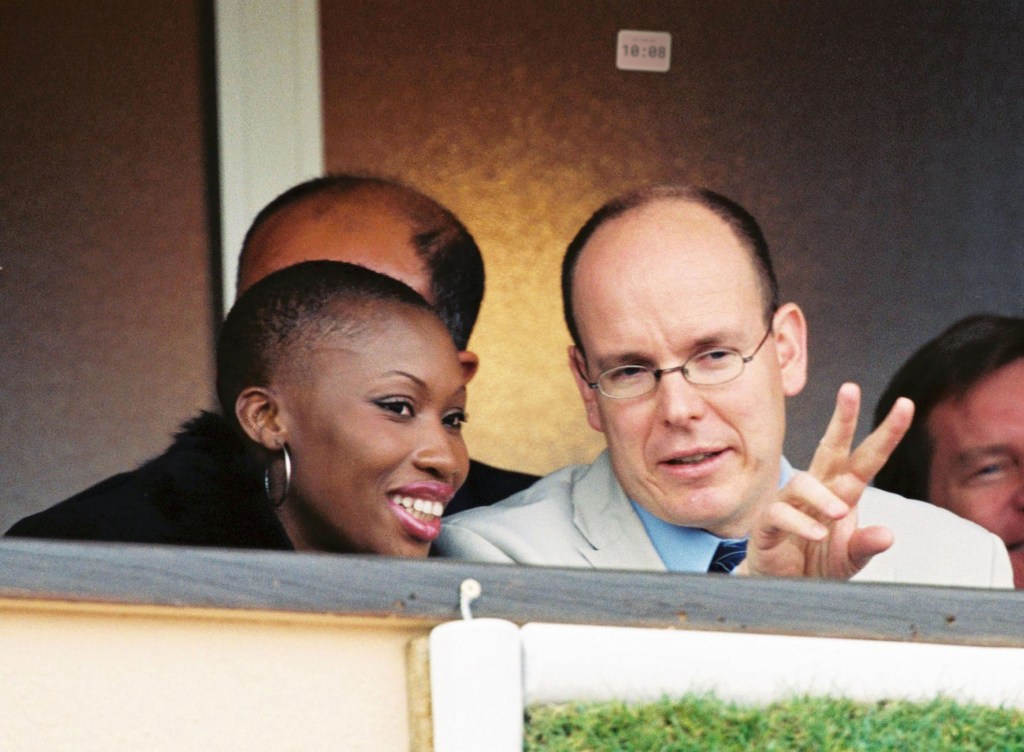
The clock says 10:08
